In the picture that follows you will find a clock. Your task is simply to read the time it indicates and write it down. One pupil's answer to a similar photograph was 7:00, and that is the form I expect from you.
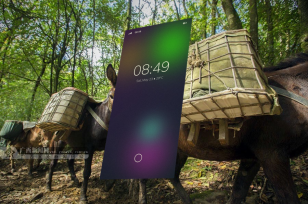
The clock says 8:49
